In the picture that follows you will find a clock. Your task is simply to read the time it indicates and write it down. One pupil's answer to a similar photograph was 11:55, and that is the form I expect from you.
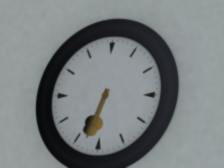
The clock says 6:33
